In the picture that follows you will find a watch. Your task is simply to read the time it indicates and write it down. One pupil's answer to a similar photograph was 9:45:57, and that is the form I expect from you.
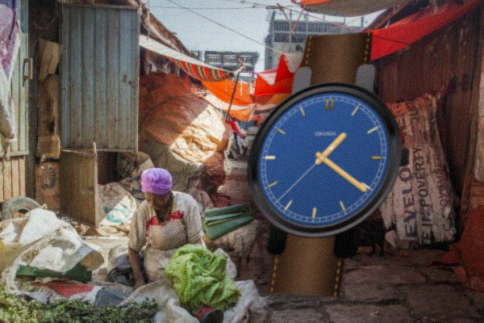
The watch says 1:20:37
